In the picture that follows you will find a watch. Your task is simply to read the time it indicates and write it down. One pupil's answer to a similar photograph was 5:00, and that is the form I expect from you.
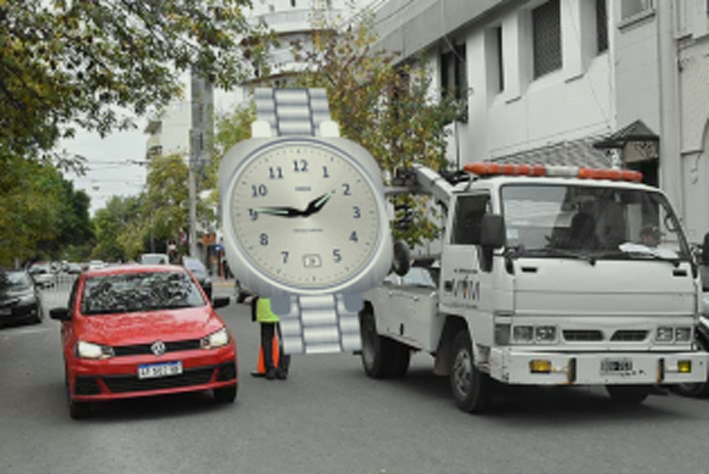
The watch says 1:46
